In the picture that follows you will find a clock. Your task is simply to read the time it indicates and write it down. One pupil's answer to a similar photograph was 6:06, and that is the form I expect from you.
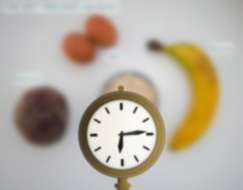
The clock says 6:14
